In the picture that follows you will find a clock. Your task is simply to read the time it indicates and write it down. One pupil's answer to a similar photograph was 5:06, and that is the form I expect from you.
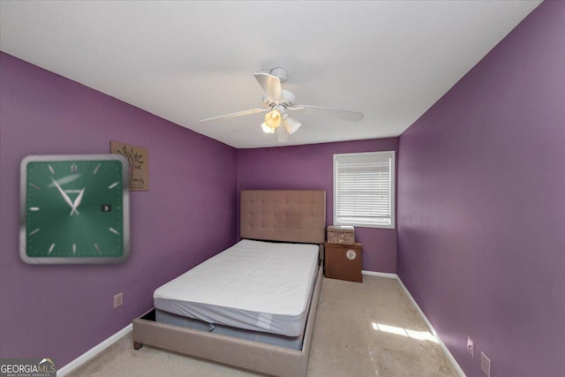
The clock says 12:54
